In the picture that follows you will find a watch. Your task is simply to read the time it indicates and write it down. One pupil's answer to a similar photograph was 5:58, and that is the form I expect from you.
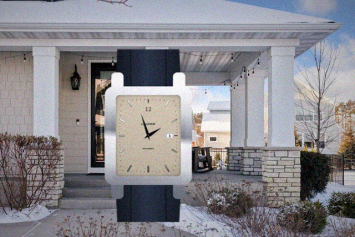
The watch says 1:57
